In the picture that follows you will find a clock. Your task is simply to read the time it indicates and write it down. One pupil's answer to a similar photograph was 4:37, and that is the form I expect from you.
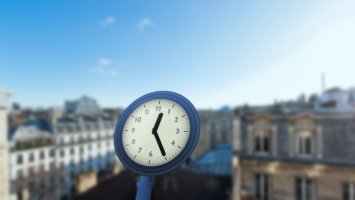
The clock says 12:25
